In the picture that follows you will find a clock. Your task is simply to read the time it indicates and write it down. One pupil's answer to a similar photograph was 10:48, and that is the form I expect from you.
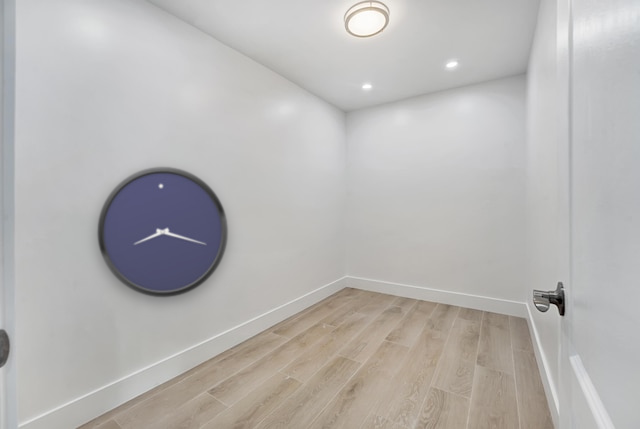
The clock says 8:18
